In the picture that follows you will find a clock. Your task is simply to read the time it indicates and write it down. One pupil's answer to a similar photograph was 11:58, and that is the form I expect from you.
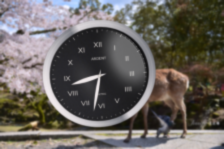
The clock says 8:32
